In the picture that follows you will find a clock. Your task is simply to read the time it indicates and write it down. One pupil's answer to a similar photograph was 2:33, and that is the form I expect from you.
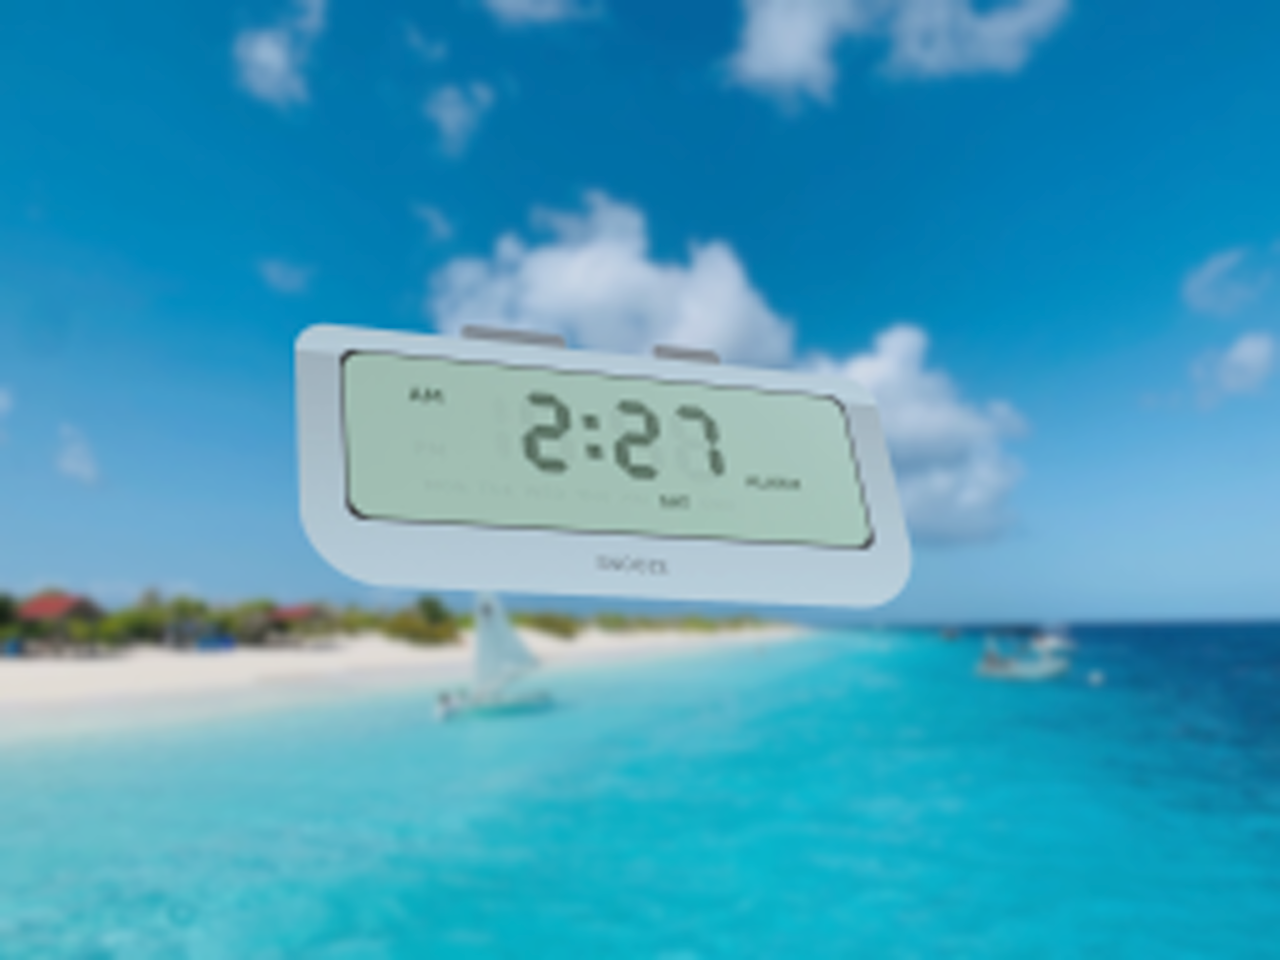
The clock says 2:27
